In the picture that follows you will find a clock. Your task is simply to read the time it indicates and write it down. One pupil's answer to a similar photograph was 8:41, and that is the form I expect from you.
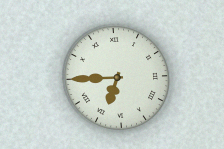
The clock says 6:45
